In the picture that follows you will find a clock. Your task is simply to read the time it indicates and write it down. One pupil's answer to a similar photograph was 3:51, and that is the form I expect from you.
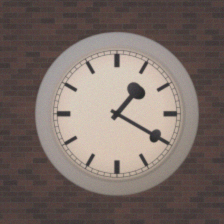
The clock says 1:20
